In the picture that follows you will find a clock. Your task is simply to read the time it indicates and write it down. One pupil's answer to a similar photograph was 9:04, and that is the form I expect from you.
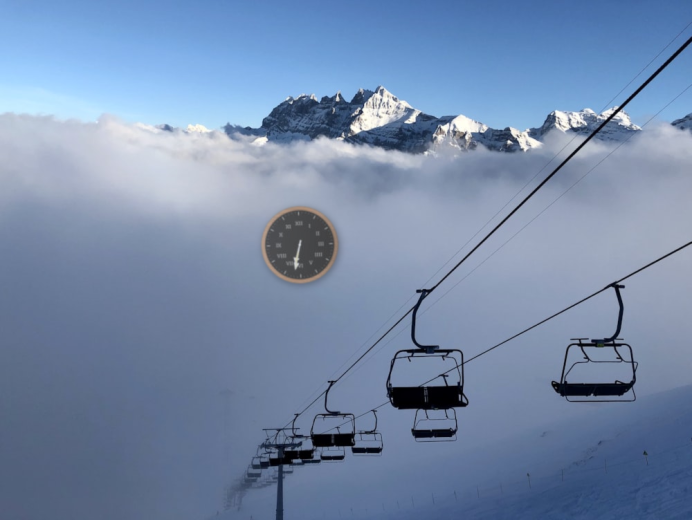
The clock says 6:32
